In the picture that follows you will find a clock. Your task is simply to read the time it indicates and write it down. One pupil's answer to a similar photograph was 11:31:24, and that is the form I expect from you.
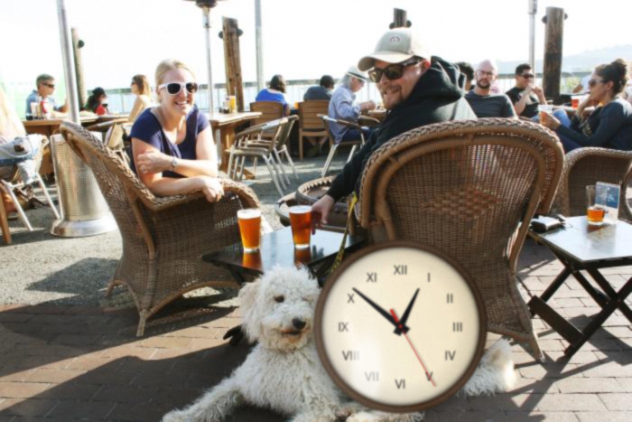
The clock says 12:51:25
